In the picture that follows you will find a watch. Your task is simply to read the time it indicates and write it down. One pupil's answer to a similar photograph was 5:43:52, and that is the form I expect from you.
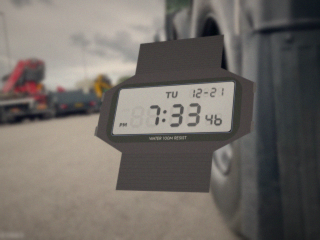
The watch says 7:33:46
